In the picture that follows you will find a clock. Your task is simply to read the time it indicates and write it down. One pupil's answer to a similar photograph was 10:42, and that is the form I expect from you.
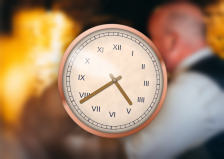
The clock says 4:39
